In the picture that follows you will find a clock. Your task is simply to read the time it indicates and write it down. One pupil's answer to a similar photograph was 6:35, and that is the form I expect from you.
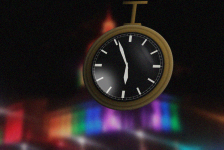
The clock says 5:56
